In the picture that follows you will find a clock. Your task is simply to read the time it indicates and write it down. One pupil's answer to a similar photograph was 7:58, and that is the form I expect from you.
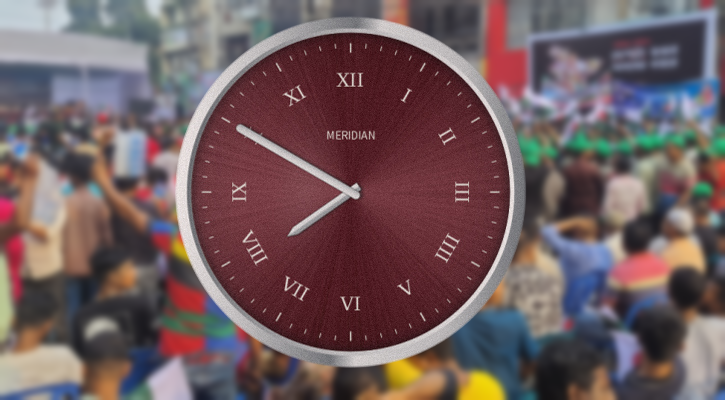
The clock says 7:50
